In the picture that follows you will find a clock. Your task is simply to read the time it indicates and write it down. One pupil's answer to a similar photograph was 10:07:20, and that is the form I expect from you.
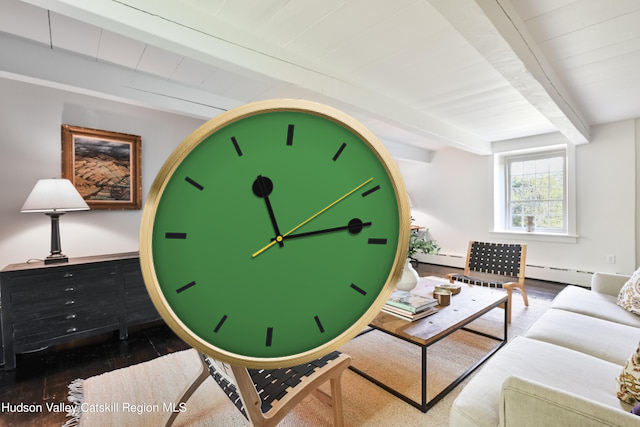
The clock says 11:13:09
